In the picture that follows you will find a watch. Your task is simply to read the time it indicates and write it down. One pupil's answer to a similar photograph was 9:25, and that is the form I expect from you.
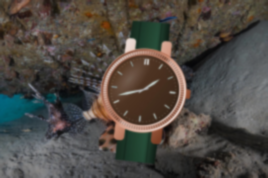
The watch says 1:42
